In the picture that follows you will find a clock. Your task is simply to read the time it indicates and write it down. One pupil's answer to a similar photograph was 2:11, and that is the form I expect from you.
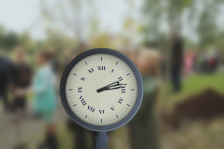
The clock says 2:13
